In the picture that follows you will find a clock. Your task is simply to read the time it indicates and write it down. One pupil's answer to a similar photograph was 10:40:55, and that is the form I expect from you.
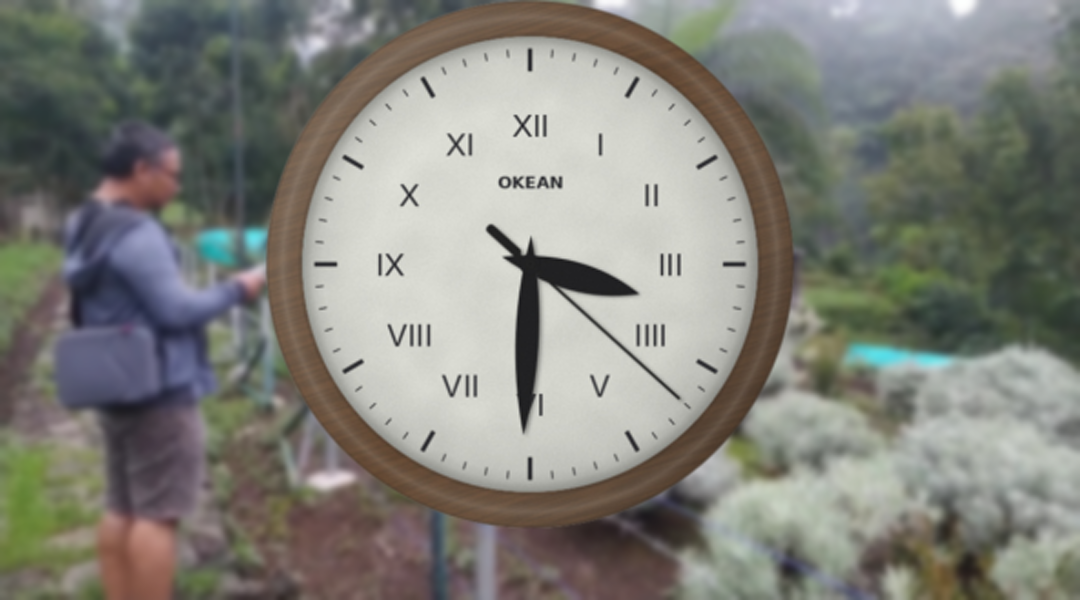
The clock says 3:30:22
